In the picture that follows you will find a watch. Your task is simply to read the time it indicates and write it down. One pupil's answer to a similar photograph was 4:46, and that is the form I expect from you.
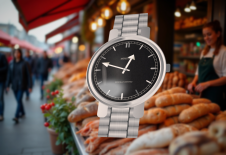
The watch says 12:48
